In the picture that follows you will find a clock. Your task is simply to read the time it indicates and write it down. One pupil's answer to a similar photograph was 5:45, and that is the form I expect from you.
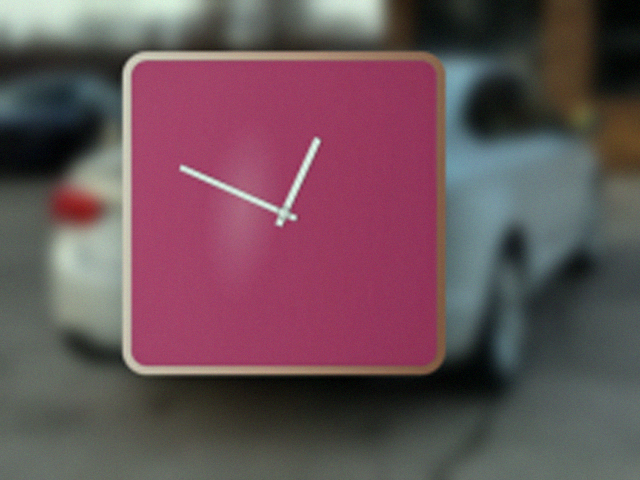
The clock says 12:49
